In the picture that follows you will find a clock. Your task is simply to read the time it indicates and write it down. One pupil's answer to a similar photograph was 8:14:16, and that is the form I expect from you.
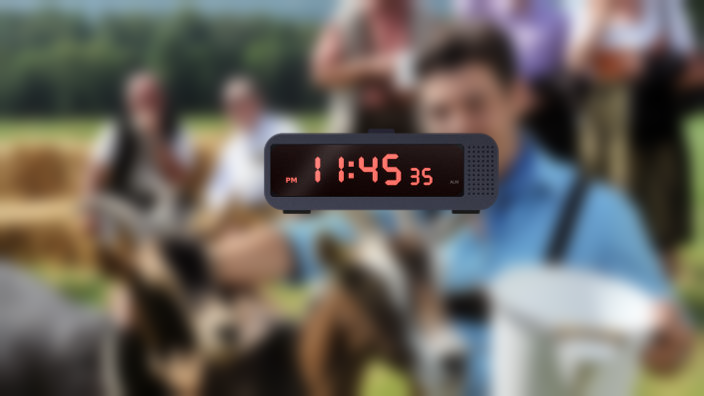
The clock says 11:45:35
